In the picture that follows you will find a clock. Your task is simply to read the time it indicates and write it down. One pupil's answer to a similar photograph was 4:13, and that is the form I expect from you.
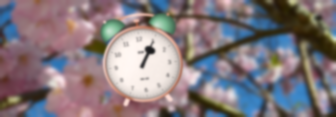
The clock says 1:05
